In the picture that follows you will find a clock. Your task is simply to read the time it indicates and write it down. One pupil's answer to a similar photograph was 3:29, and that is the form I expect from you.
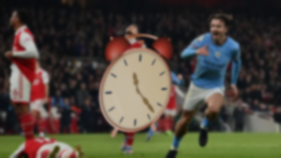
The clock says 11:23
